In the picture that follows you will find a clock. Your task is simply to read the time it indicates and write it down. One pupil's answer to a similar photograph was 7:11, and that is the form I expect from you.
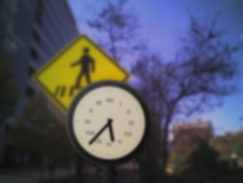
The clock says 5:37
